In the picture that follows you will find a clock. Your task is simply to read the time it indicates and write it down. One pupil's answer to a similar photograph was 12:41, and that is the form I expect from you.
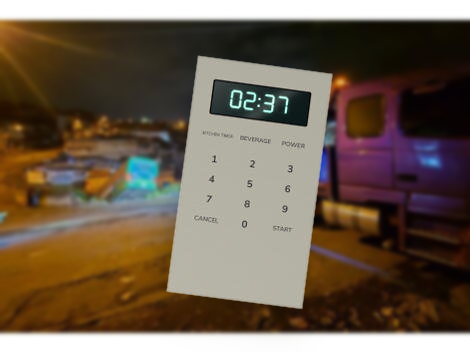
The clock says 2:37
